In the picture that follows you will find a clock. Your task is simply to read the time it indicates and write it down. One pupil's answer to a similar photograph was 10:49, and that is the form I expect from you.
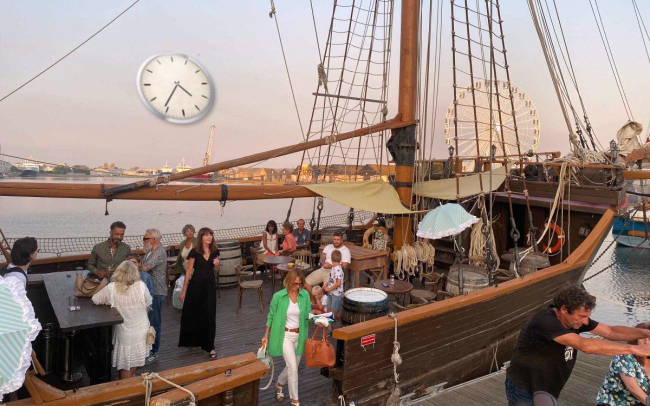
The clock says 4:36
